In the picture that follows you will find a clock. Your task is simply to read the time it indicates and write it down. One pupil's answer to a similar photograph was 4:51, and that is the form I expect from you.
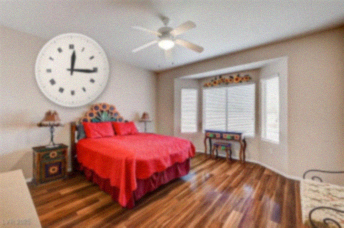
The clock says 12:16
